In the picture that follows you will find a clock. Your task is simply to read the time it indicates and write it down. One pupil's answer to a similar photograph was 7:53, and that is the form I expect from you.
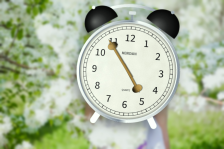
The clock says 4:54
